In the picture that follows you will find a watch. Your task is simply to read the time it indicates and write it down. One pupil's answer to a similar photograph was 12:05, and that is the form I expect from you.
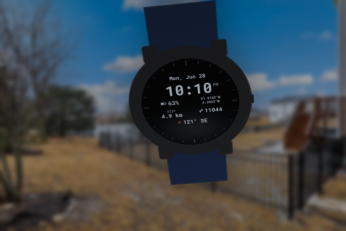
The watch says 10:10
